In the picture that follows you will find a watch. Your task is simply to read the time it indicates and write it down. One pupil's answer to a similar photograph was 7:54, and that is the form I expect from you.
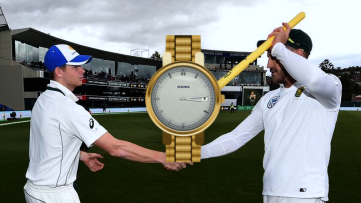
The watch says 3:14
